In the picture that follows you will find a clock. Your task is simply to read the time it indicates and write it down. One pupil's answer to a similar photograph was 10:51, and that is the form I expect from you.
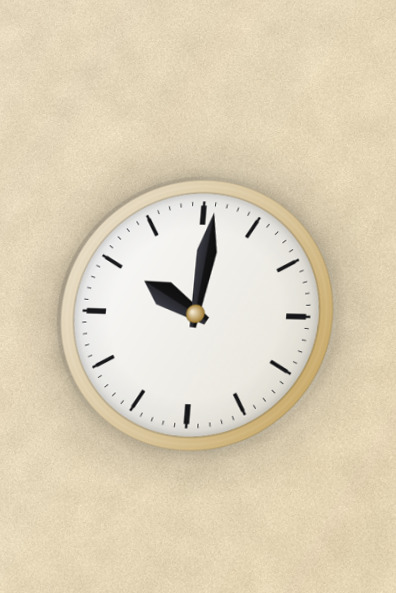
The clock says 10:01
